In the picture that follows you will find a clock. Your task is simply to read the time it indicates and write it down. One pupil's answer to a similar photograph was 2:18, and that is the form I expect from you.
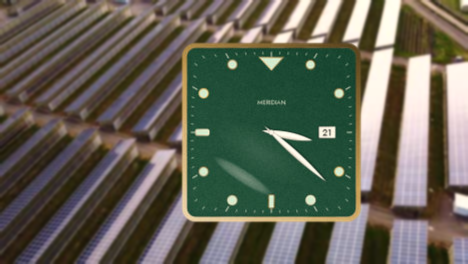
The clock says 3:22
